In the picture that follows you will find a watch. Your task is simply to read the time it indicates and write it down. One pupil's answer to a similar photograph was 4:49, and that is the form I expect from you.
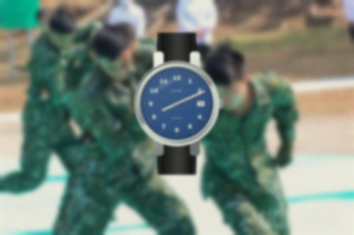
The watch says 8:11
